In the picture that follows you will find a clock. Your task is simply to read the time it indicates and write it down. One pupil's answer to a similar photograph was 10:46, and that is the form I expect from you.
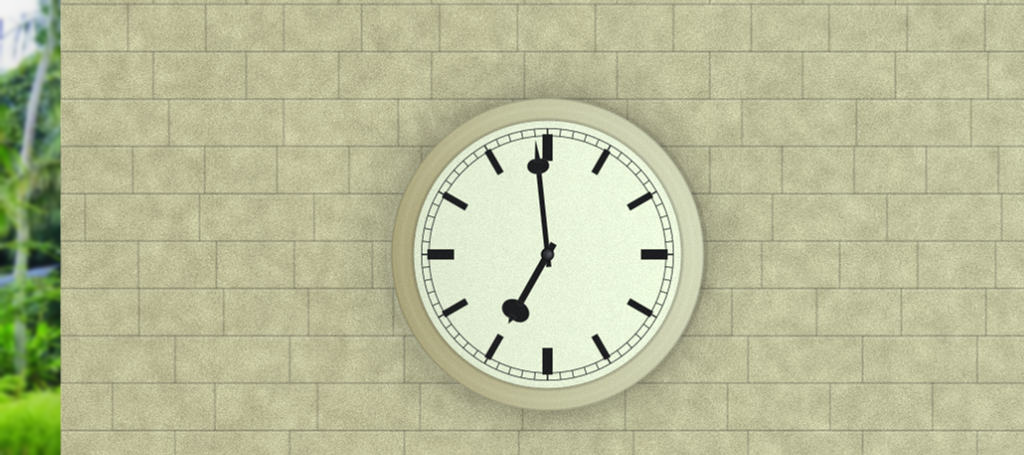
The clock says 6:59
